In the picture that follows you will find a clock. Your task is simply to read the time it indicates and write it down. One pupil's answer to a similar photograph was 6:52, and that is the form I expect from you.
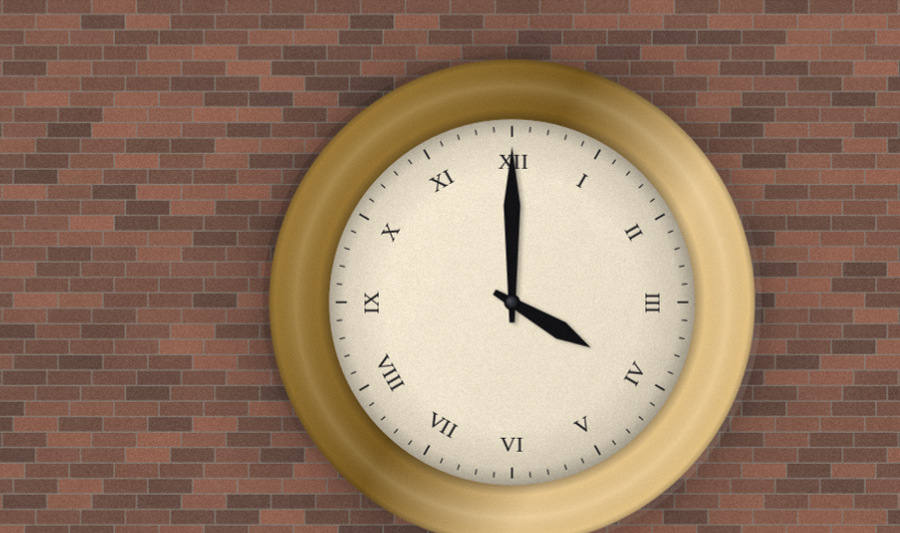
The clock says 4:00
